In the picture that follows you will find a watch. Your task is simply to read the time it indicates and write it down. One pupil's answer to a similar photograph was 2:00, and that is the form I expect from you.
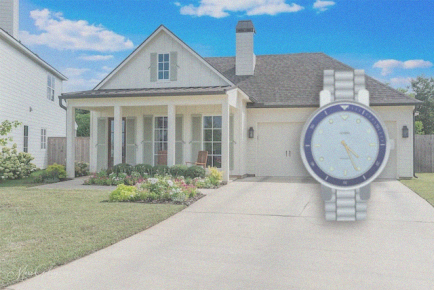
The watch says 4:26
